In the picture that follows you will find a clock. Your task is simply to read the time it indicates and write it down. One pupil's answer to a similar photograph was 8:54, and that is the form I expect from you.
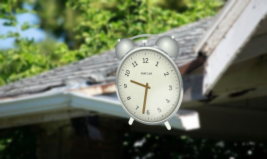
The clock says 9:32
